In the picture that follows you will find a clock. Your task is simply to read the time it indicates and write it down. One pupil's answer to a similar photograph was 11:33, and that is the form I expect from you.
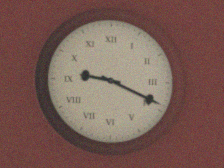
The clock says 9:19
